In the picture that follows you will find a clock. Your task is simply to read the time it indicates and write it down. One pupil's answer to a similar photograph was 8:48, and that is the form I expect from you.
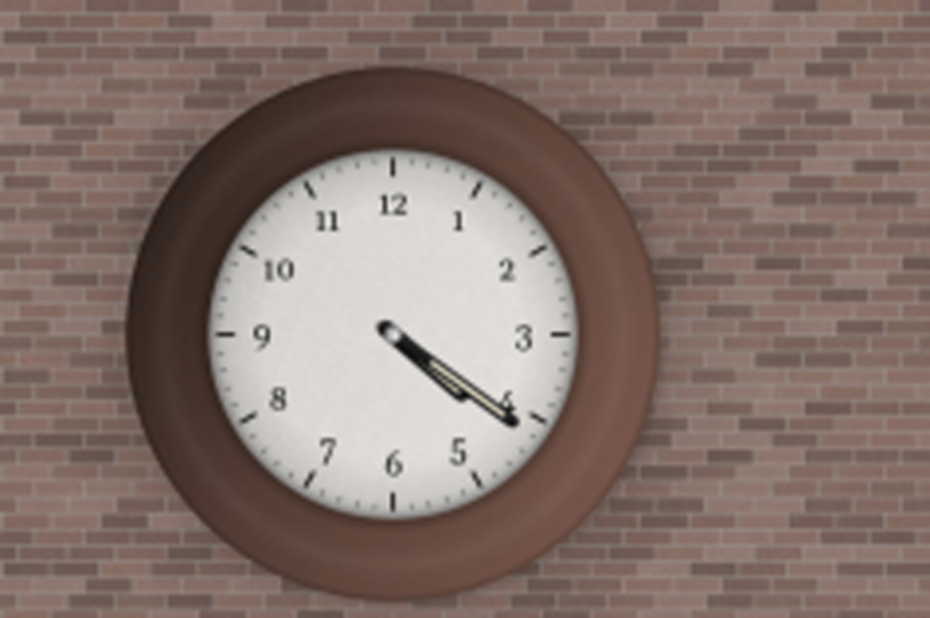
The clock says 4:21
